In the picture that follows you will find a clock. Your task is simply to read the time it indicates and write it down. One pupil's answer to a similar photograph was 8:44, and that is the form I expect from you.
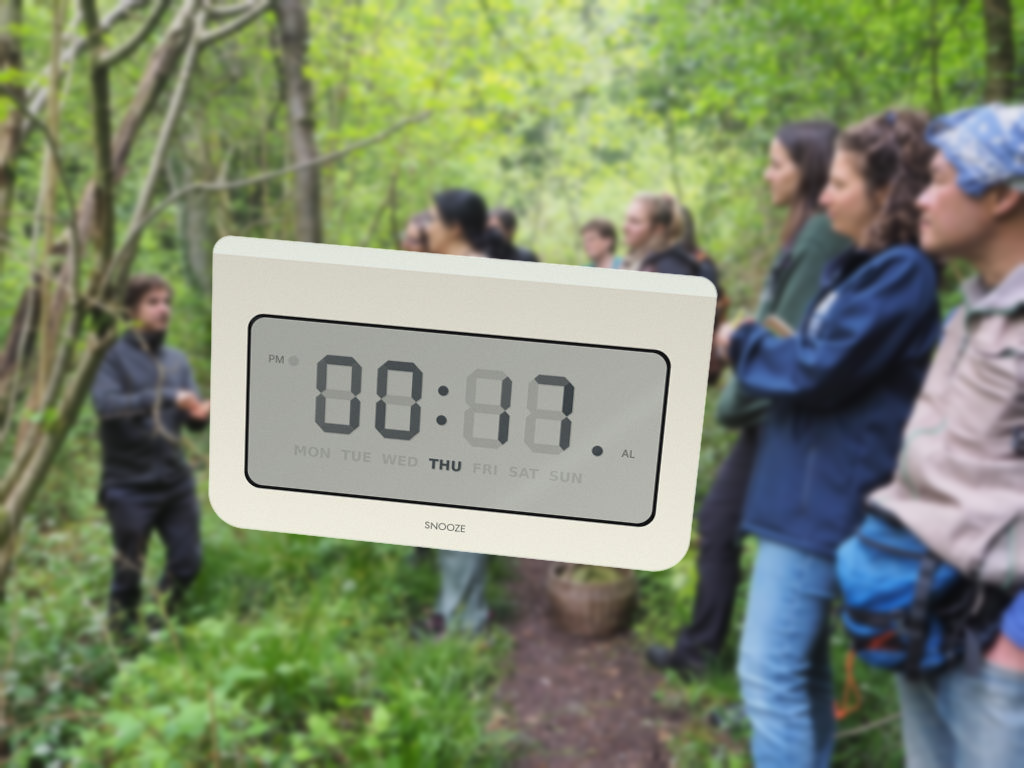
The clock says 0:17
